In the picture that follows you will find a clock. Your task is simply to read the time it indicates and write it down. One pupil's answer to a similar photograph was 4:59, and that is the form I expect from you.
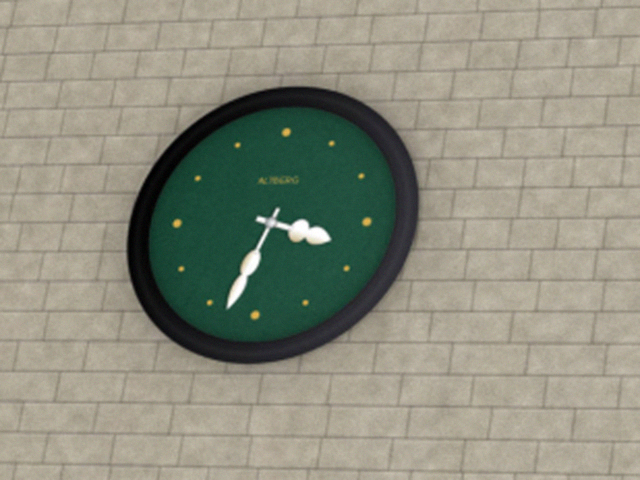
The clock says 3:33
